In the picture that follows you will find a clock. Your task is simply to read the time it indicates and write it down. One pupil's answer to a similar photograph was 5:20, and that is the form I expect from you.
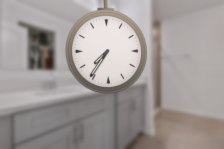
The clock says 7:36
